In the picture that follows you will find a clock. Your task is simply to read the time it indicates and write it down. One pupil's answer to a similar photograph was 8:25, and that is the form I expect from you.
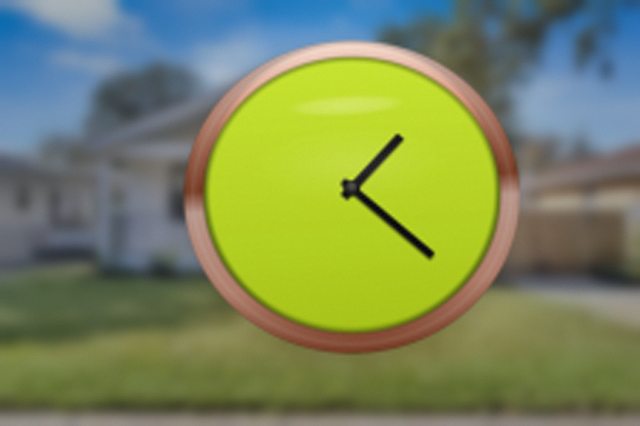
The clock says 1:22
